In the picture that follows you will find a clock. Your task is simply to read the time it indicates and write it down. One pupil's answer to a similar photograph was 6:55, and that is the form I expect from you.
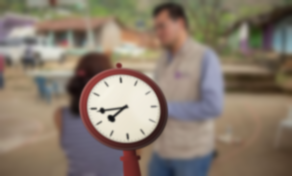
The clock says 7:44
